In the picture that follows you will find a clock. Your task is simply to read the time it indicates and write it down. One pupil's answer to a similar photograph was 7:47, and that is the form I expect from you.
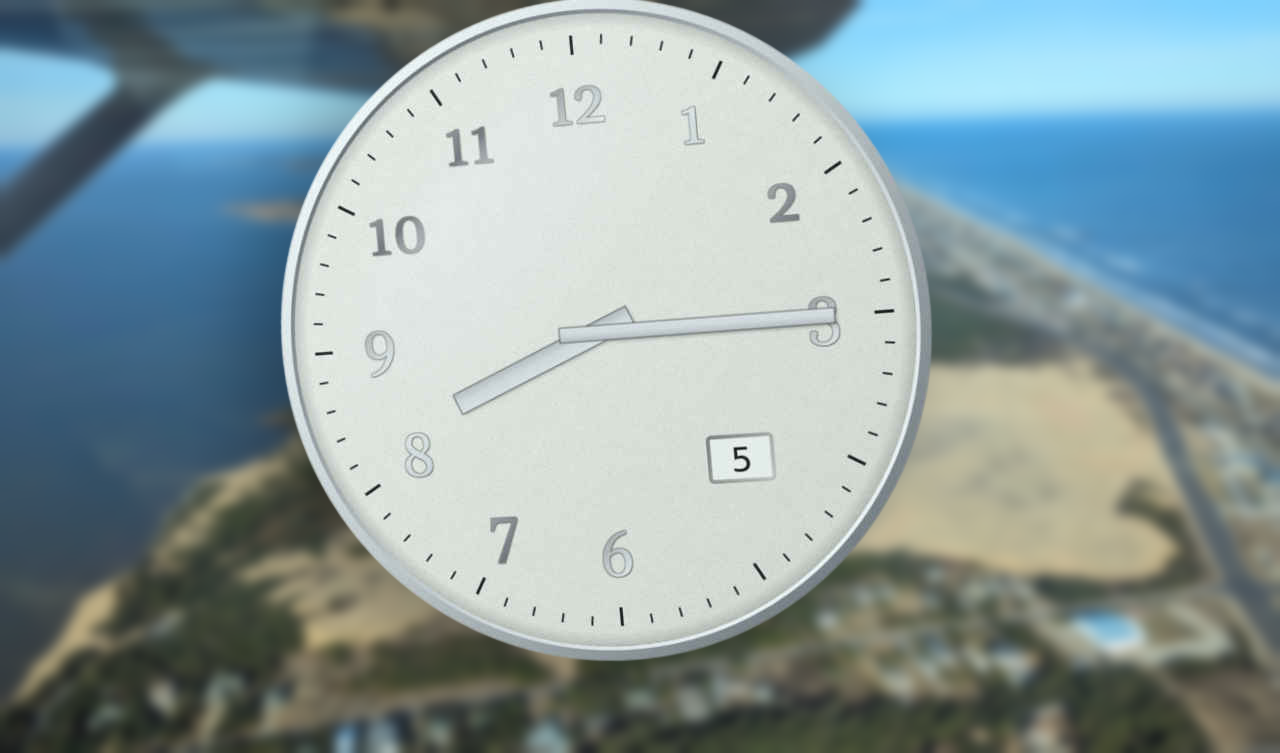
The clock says 8:15
